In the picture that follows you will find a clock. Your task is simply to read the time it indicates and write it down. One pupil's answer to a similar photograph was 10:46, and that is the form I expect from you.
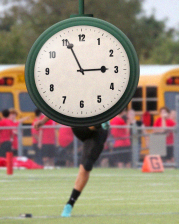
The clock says 2:56
